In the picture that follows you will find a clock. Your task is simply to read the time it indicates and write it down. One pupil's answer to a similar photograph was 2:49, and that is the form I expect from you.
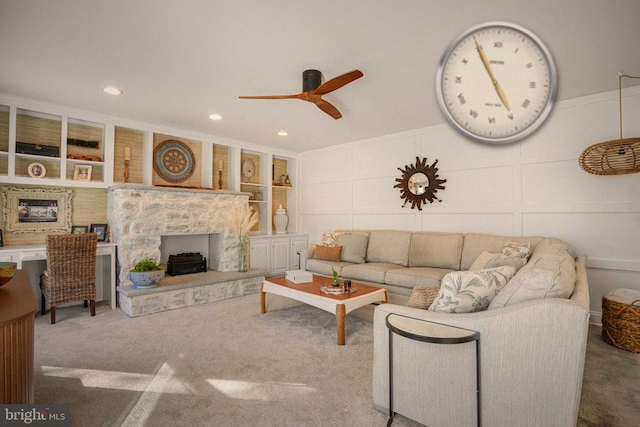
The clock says 4:55
